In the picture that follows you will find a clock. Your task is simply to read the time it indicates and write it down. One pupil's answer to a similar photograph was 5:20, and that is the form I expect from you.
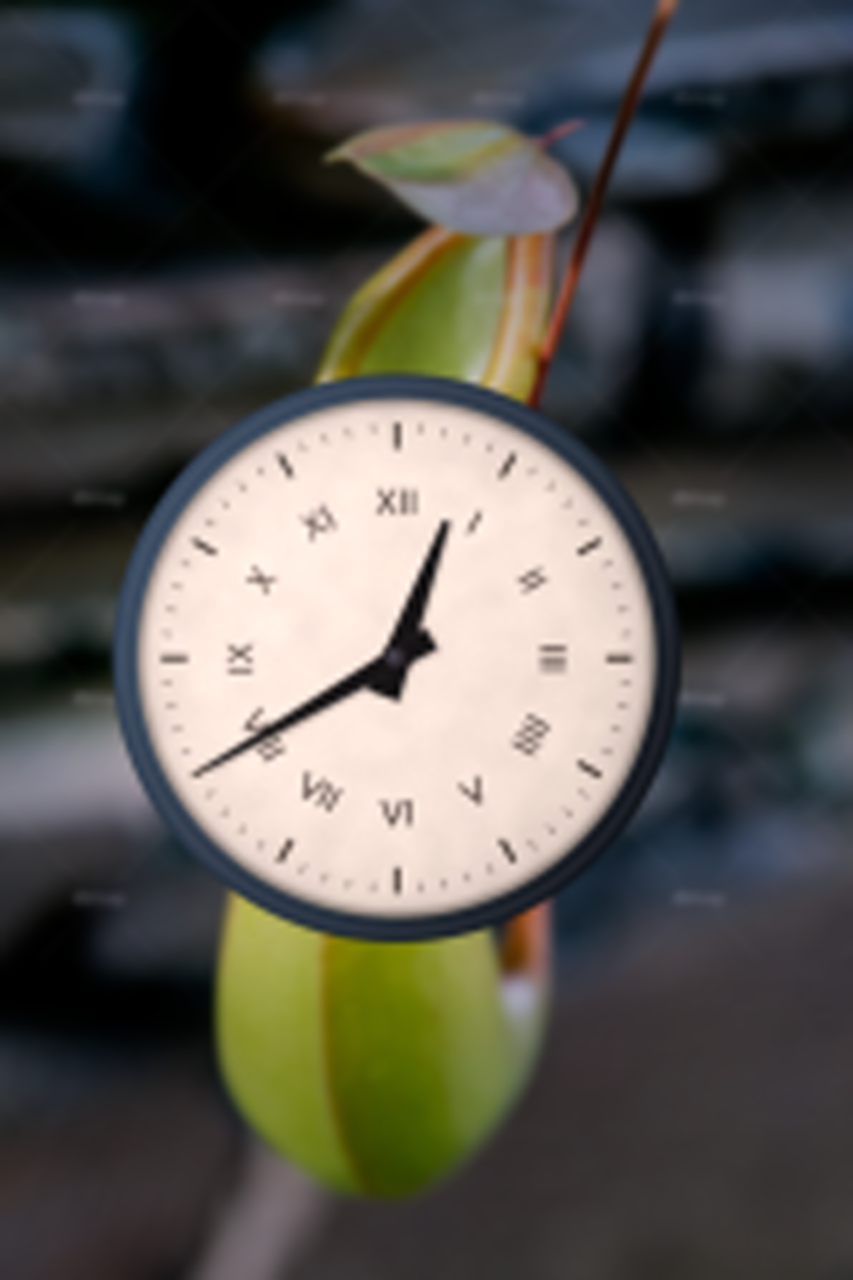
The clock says 12:40
